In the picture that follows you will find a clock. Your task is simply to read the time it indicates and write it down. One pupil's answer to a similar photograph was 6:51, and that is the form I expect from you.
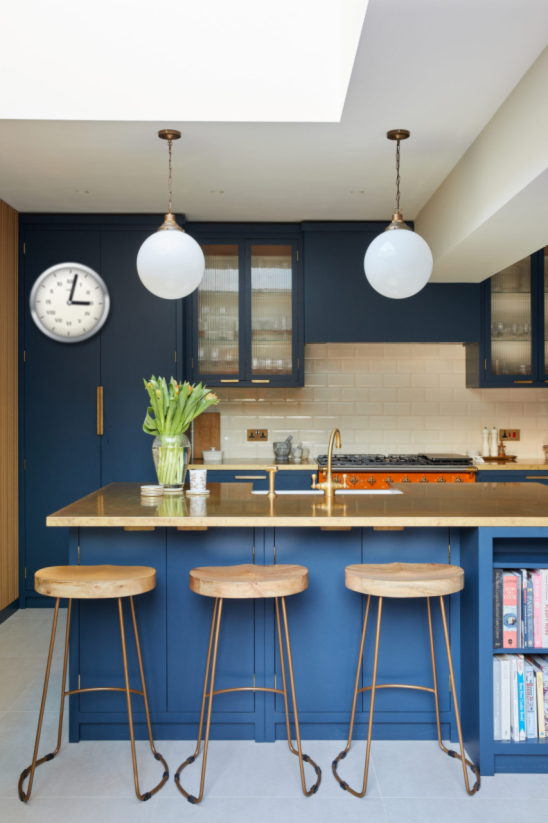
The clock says 3:02
